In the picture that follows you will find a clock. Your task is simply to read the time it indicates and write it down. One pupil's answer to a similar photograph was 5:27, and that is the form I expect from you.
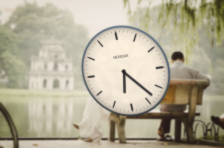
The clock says 6:23
